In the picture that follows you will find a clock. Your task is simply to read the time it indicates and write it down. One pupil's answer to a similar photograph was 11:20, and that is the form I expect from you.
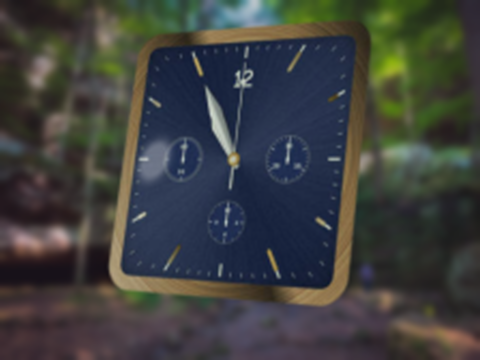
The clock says 10:55
